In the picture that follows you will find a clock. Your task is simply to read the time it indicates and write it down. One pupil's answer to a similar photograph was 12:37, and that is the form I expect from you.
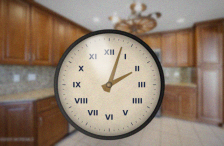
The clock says 2:03
